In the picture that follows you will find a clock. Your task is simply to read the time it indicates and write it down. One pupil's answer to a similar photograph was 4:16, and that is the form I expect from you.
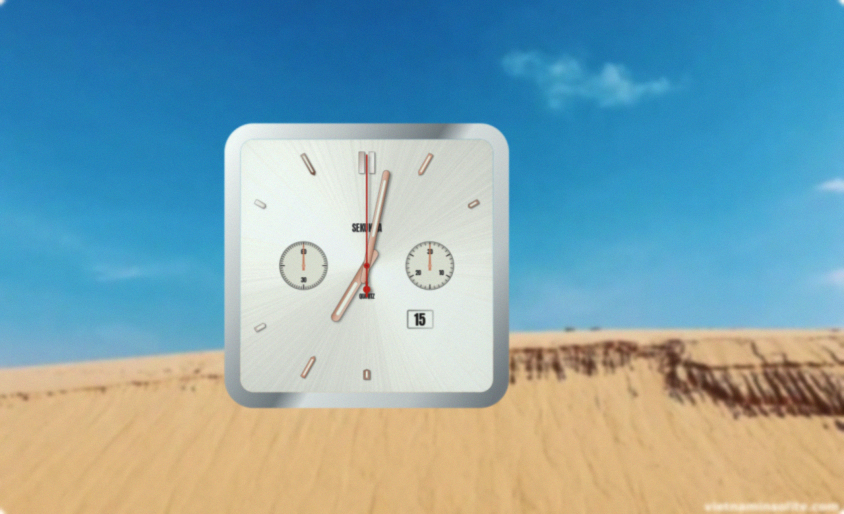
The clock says 7:02
